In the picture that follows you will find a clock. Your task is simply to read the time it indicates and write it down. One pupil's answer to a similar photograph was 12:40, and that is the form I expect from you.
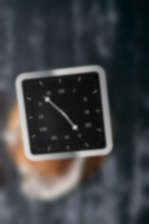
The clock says 4:53
